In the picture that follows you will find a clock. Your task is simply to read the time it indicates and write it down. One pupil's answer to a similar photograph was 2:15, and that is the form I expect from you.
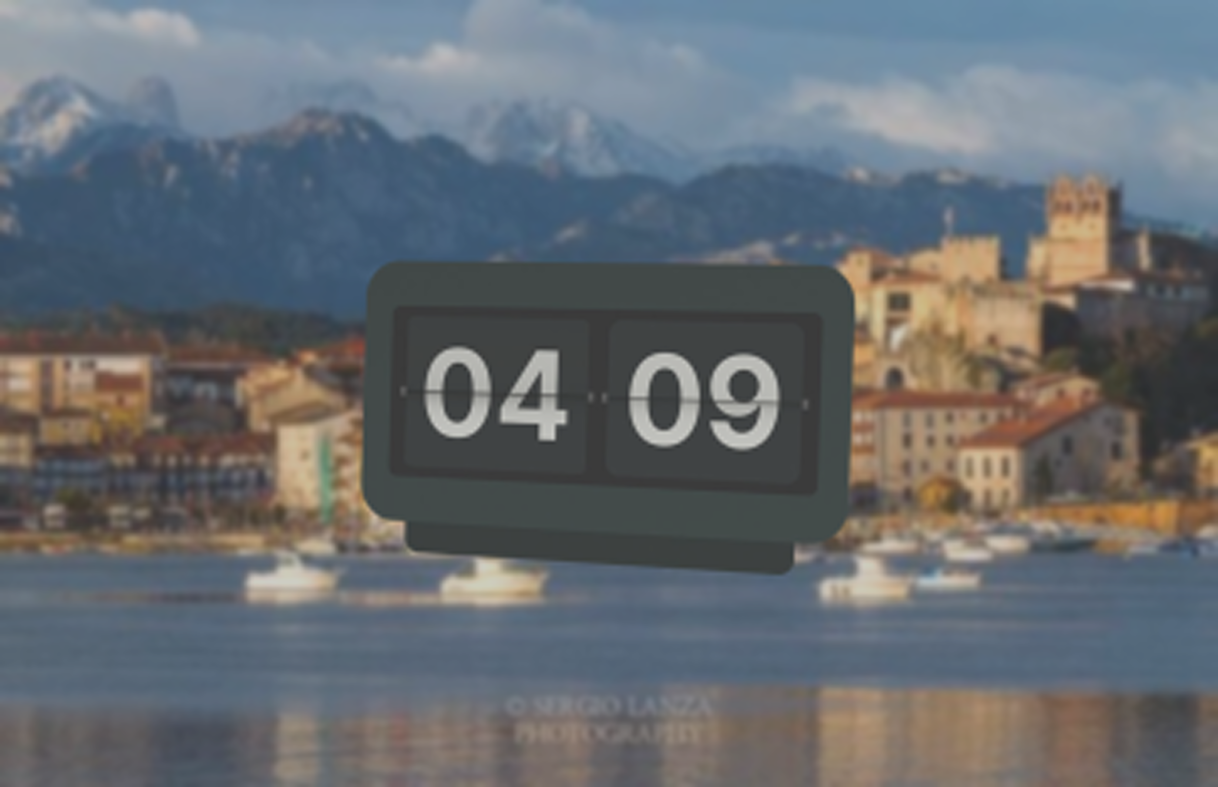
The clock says 4:09
